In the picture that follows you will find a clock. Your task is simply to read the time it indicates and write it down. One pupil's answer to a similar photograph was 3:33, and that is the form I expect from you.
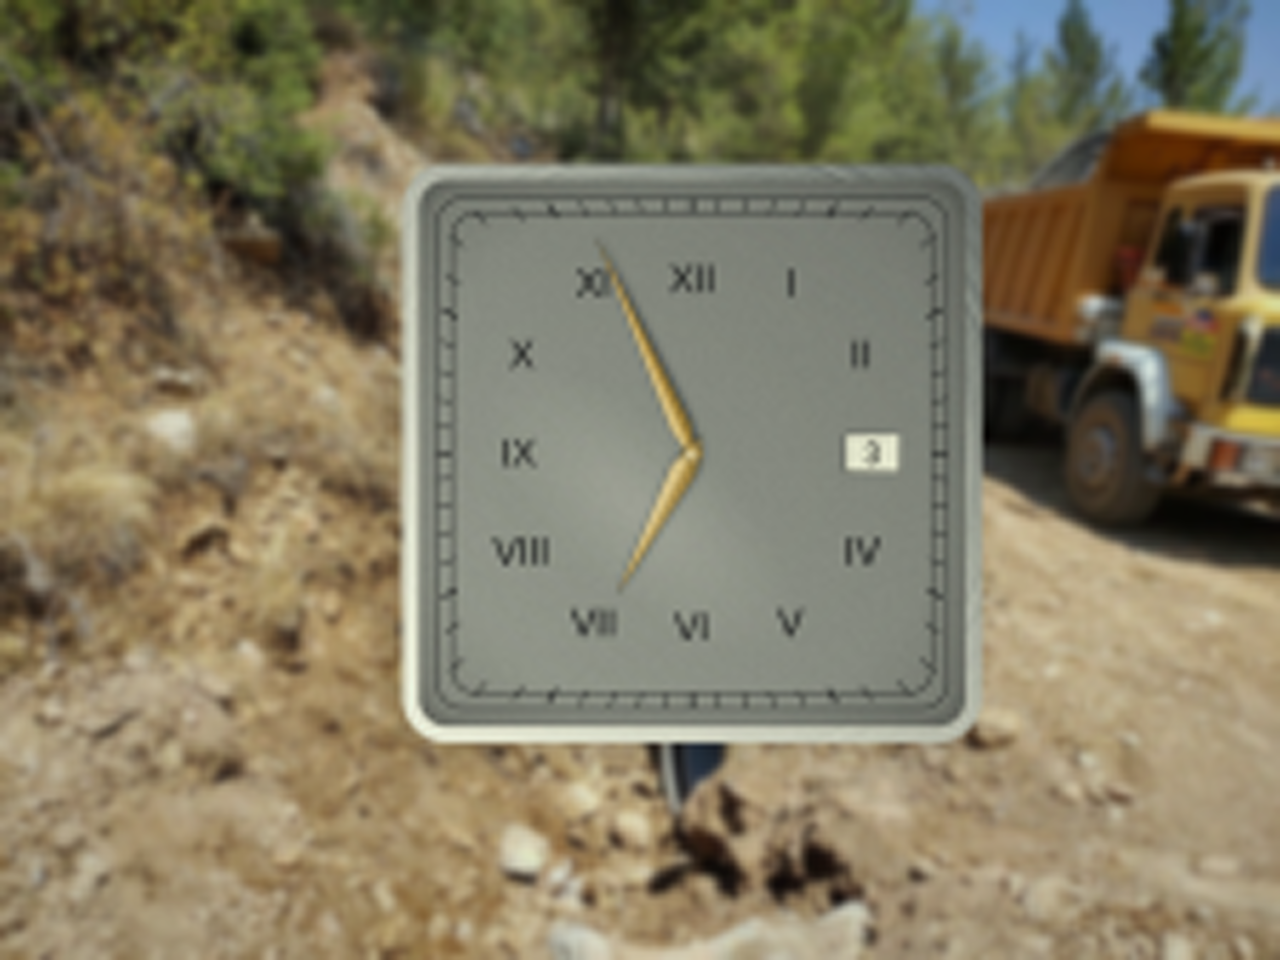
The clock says 6:56
